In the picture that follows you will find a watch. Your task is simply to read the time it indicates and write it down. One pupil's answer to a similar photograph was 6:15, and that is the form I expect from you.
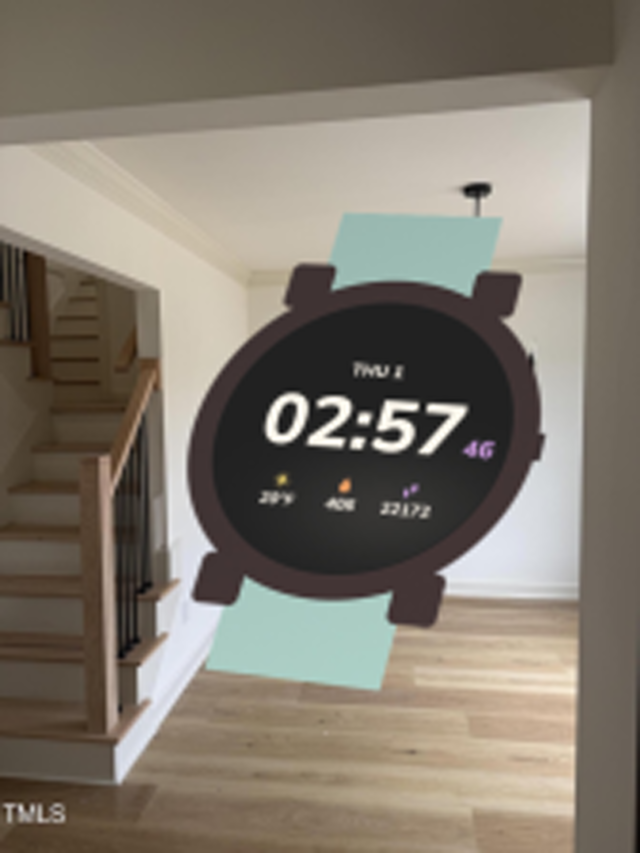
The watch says 2:57
